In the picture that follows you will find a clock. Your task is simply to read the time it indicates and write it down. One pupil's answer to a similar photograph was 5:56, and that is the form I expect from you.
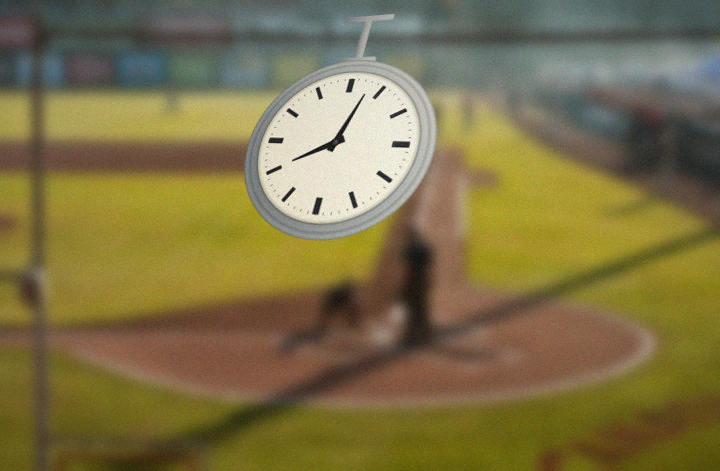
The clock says 8:03
